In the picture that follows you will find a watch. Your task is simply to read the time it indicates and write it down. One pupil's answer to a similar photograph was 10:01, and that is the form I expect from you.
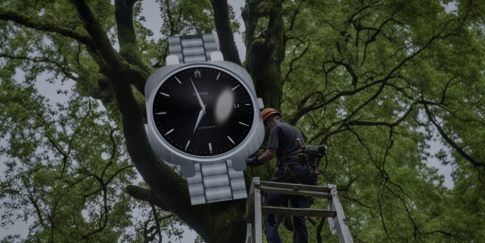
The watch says 6:58
